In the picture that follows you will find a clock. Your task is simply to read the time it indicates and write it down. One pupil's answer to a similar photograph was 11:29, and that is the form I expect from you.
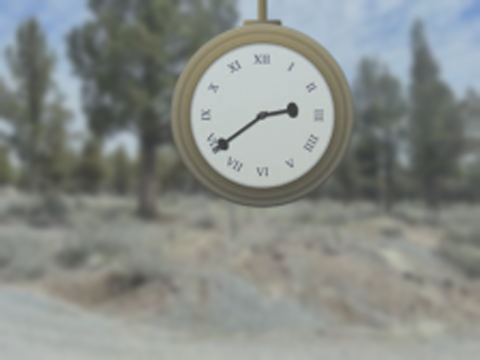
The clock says 2:39
